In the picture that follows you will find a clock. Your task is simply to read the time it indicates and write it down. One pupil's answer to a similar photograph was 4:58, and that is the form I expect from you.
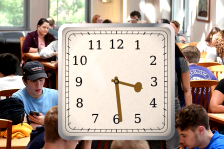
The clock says 3:29
